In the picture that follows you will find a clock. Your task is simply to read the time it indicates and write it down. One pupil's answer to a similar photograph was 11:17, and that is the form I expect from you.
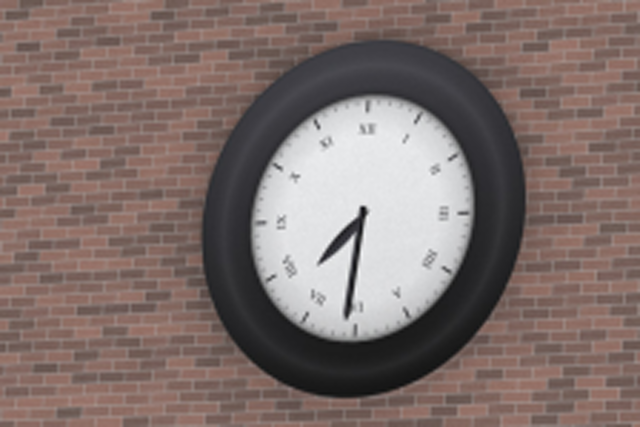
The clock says 7:31
